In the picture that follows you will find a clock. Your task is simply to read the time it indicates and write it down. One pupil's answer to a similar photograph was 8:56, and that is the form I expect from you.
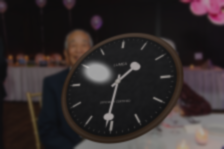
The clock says 1:31
